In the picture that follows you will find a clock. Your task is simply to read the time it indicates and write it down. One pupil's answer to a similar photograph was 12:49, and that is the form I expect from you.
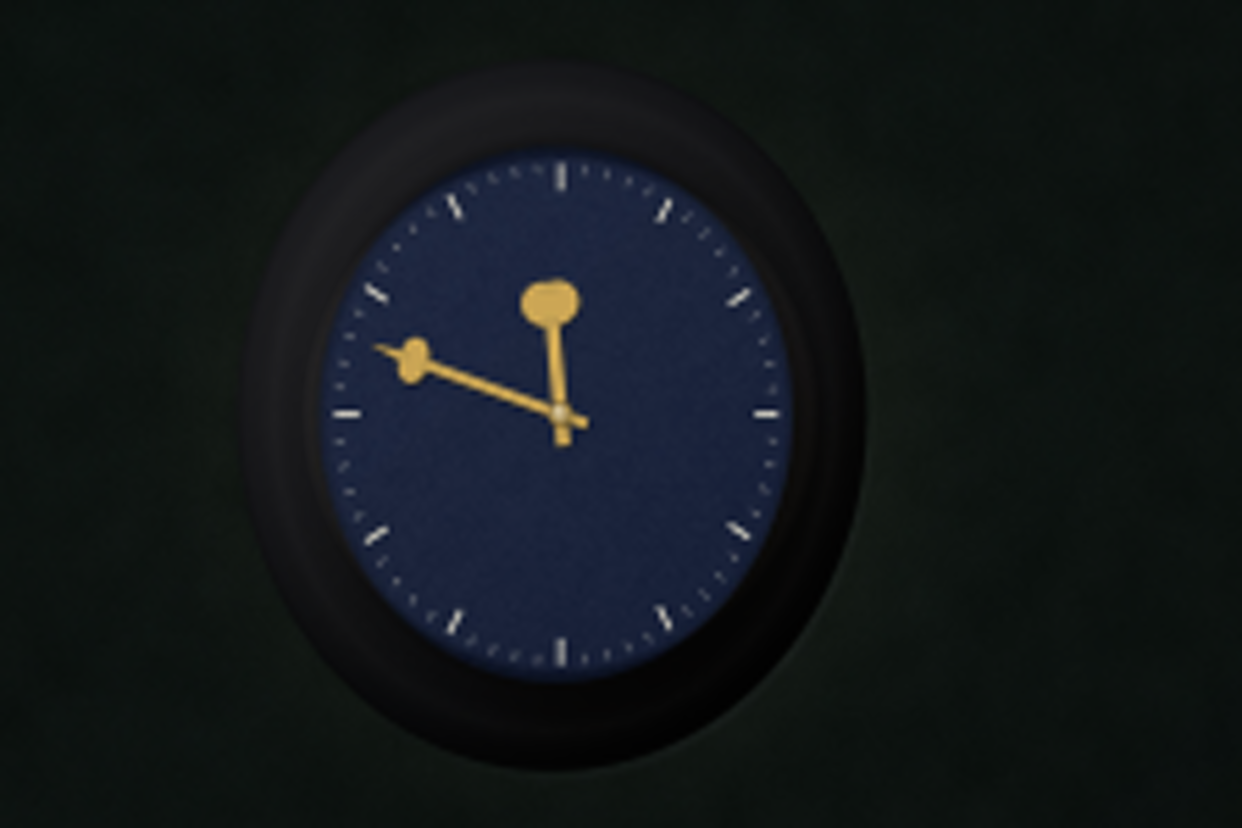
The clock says 11:48
